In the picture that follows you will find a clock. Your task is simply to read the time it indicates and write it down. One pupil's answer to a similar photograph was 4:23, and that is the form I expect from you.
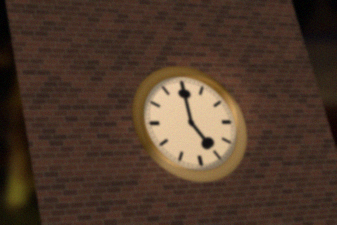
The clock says 5:00
